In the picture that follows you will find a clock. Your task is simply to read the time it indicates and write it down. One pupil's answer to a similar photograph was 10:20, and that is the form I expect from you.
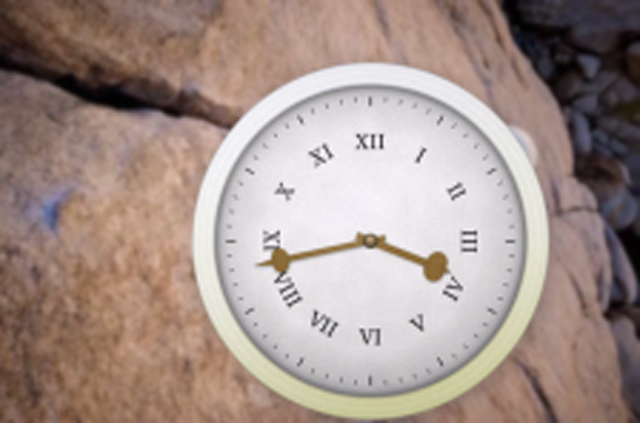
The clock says 3:43
